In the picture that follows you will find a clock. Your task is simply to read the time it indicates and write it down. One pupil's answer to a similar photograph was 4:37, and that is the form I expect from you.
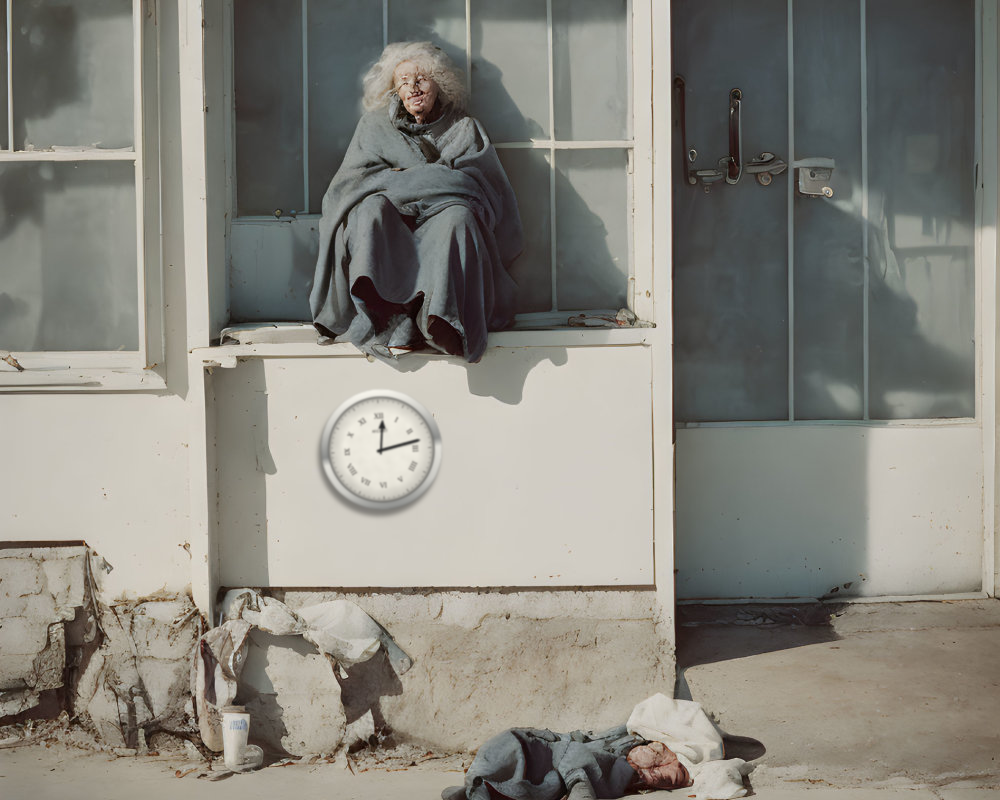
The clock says 12:13
